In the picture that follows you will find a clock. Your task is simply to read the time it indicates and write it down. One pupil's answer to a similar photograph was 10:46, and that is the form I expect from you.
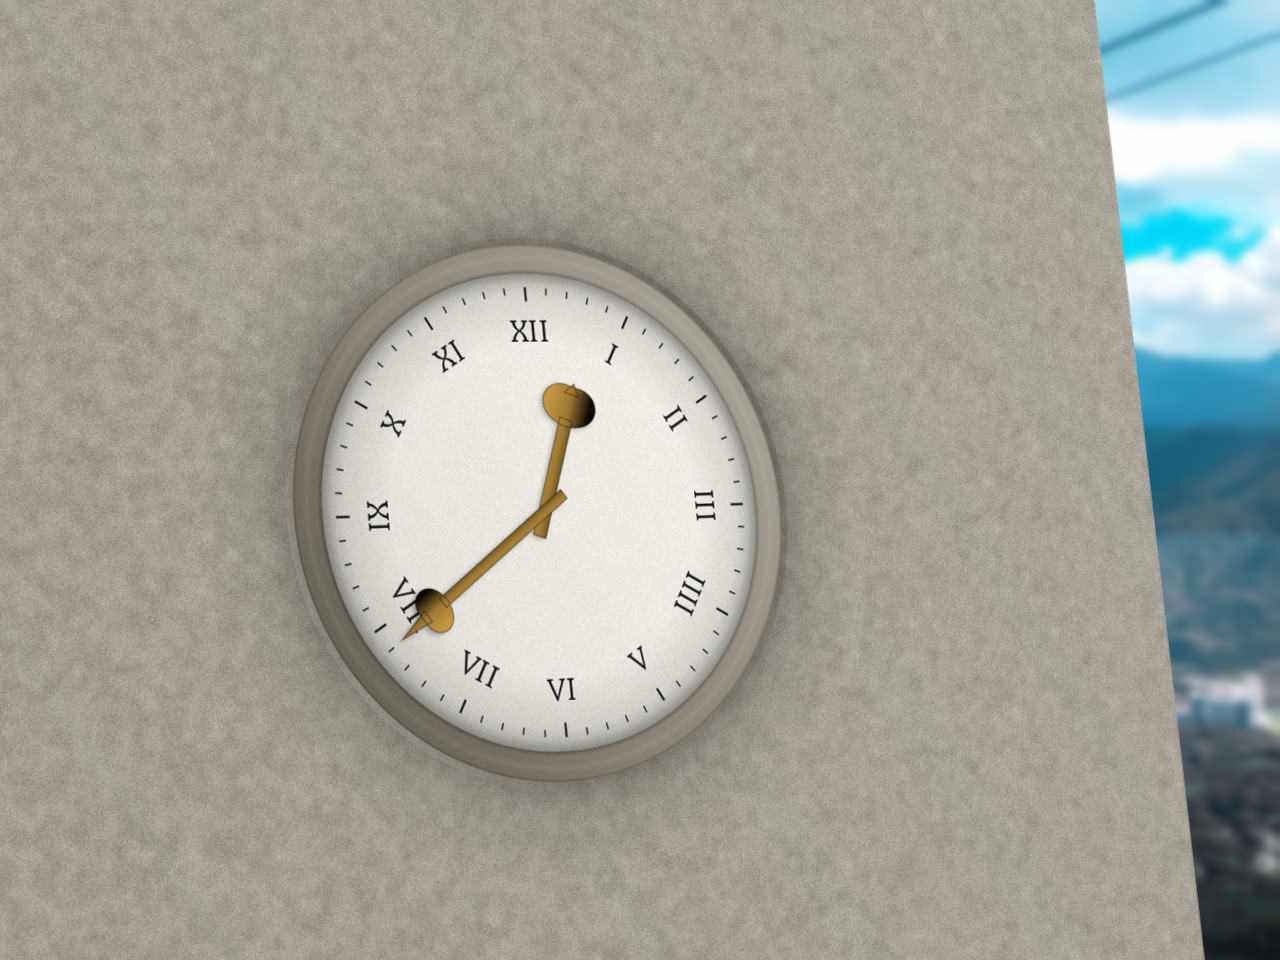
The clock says 12:39
